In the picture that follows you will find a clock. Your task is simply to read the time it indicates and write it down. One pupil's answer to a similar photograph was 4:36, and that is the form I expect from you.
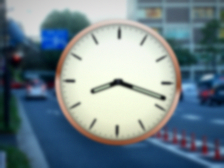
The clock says 8:18
